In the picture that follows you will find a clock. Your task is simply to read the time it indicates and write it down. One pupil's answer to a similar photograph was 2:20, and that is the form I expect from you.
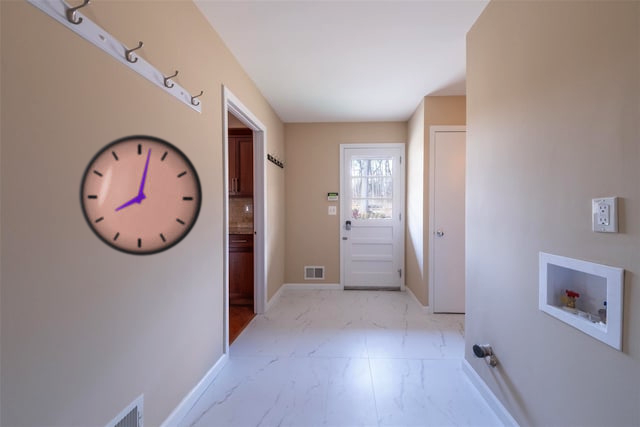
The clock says 8:02
